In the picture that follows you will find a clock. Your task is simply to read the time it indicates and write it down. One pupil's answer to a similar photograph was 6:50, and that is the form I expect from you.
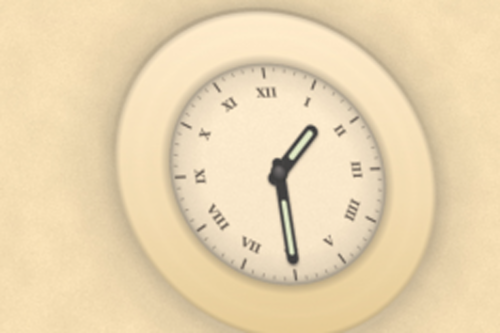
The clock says 1:30
